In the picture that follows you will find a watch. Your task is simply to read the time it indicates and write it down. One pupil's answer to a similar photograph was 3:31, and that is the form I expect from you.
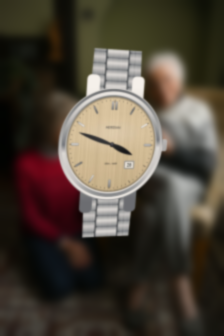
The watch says 3:48
